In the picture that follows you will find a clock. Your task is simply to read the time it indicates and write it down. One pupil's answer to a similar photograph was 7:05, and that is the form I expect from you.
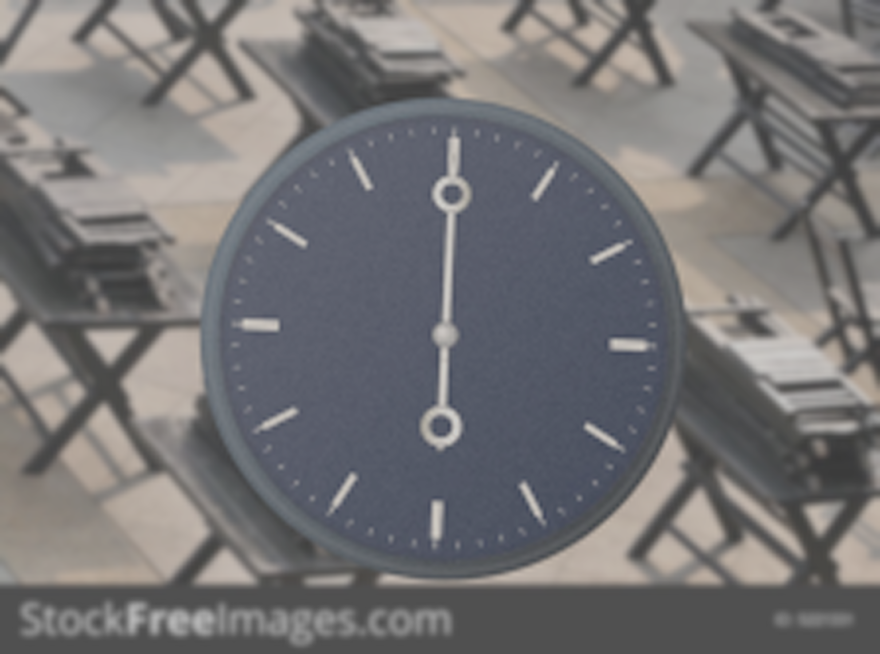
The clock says 6:00
